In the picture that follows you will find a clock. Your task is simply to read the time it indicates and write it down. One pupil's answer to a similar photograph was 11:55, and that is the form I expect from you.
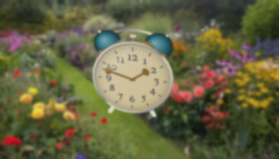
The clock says 1:48
